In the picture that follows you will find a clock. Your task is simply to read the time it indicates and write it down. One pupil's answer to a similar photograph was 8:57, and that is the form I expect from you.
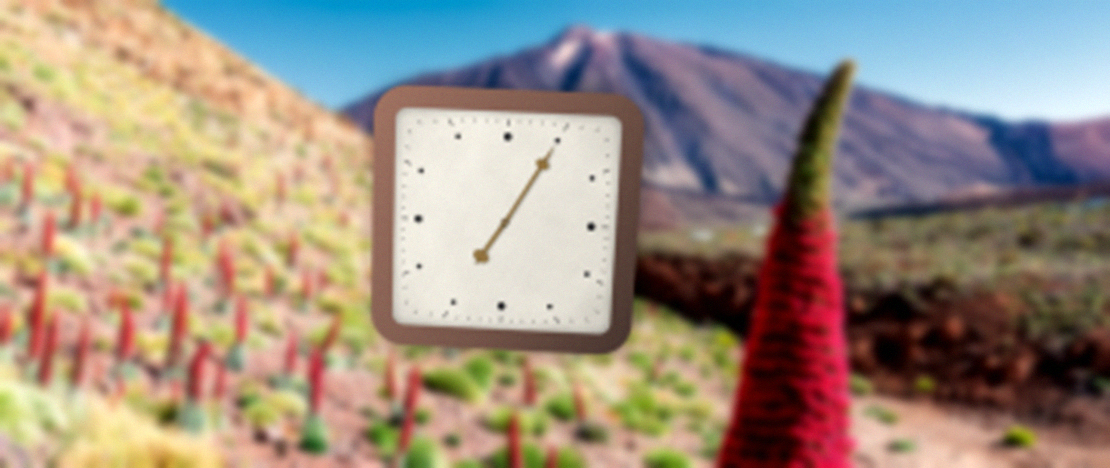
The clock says 7:05
